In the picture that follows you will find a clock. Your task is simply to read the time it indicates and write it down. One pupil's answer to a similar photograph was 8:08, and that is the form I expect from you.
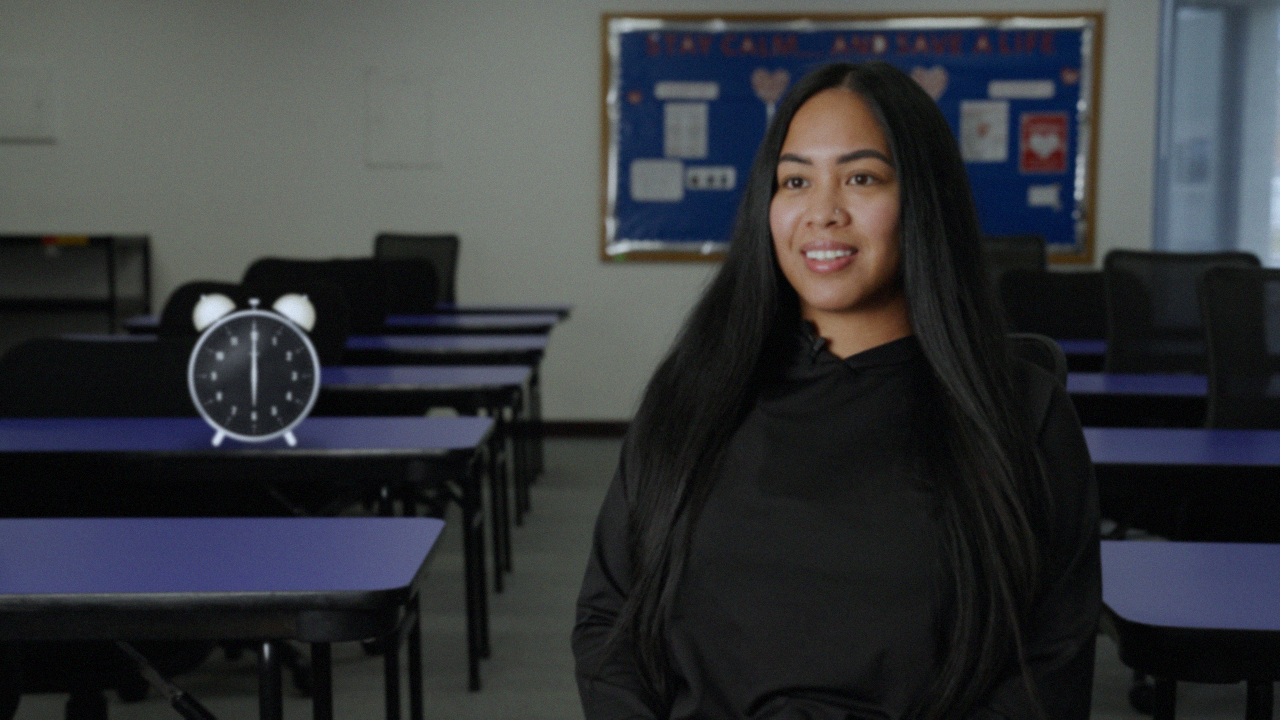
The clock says 6:00
